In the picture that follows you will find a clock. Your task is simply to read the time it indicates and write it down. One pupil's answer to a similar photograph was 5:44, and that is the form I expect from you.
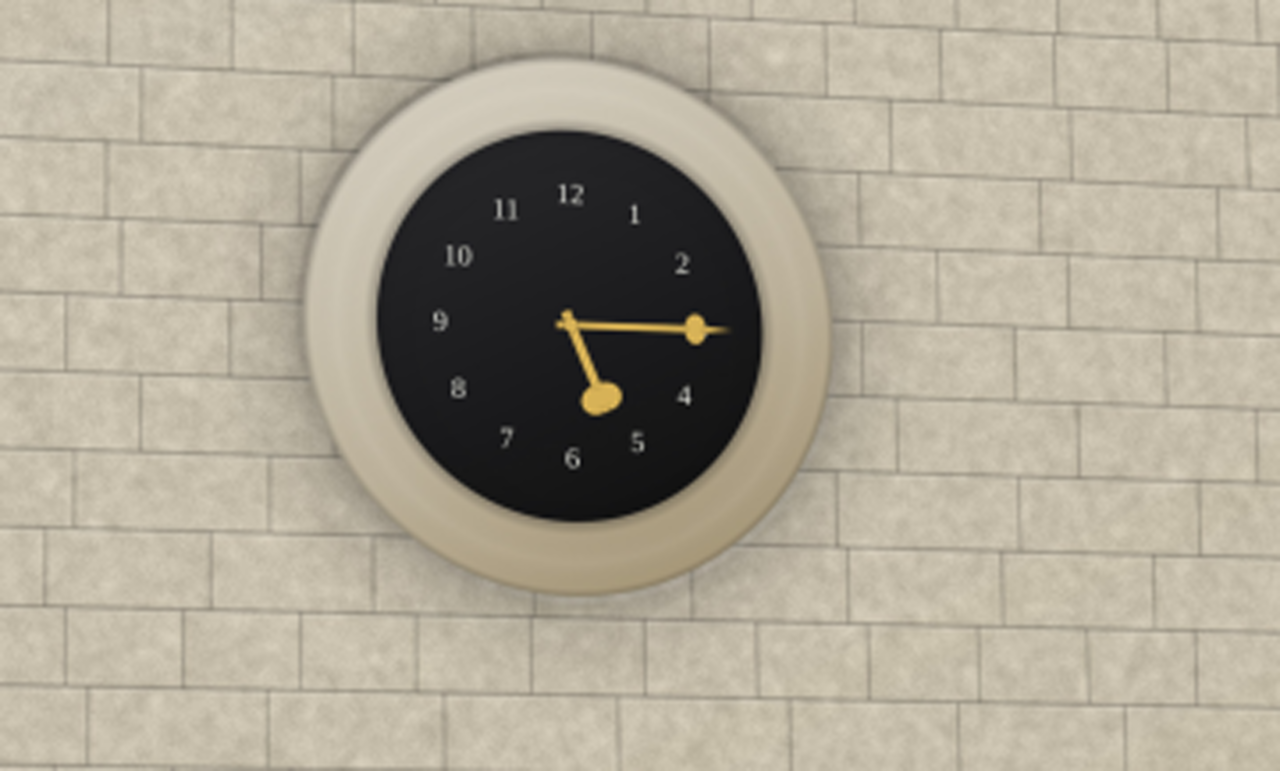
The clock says 5:15
